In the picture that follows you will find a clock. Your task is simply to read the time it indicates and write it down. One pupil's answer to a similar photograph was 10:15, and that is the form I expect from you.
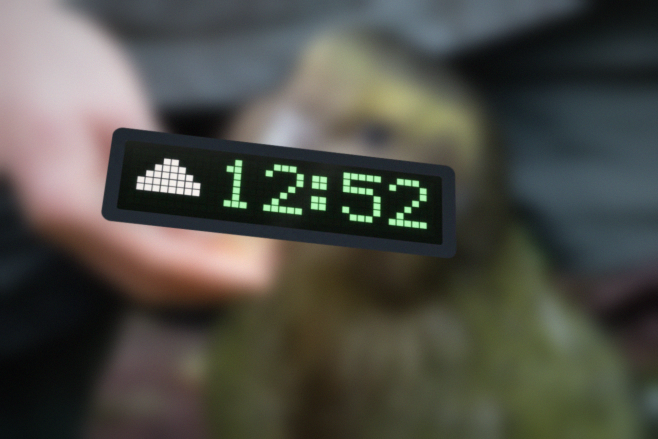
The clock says 12:52
